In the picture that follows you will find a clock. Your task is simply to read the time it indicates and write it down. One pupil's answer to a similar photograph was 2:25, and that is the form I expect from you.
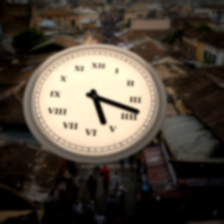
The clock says 5:18
